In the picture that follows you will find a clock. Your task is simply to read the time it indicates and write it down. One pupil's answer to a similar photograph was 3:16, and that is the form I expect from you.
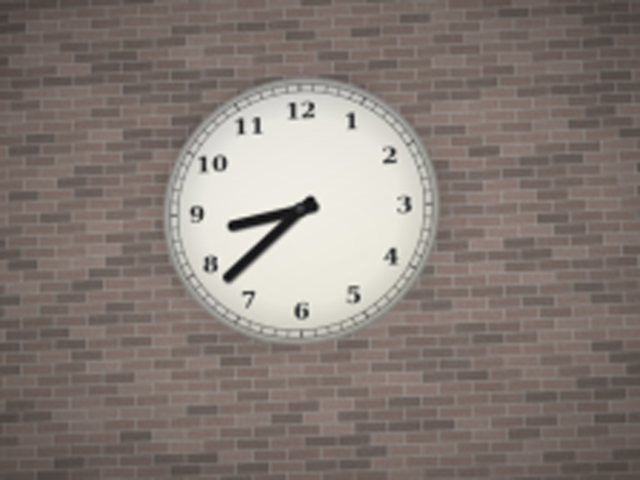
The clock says 8:38
